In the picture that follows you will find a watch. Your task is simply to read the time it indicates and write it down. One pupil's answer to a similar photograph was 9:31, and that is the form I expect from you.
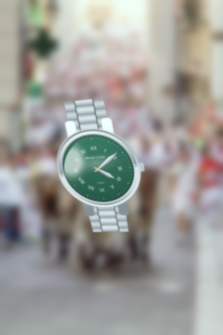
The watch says 4:09
